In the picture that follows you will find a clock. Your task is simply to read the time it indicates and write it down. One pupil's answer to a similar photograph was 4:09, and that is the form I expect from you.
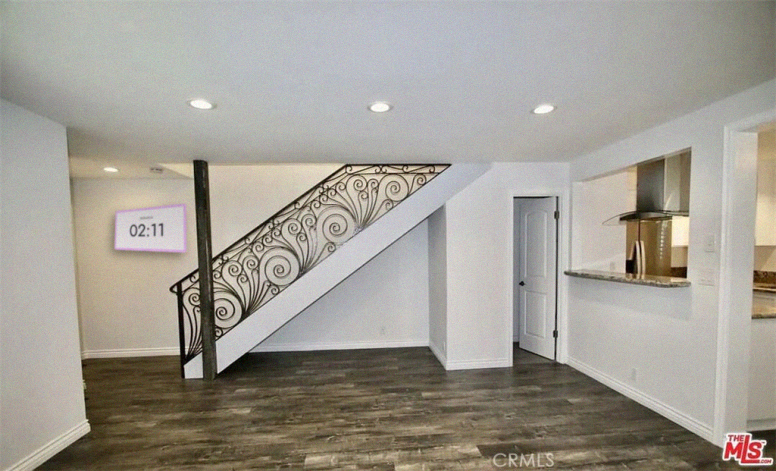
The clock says 2:11
